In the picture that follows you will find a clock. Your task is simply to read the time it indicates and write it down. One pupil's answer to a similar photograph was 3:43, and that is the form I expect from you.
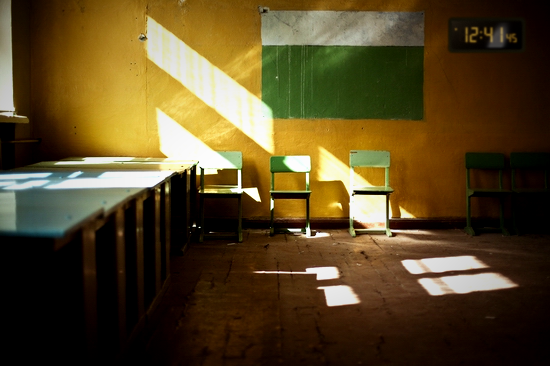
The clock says 12:41
